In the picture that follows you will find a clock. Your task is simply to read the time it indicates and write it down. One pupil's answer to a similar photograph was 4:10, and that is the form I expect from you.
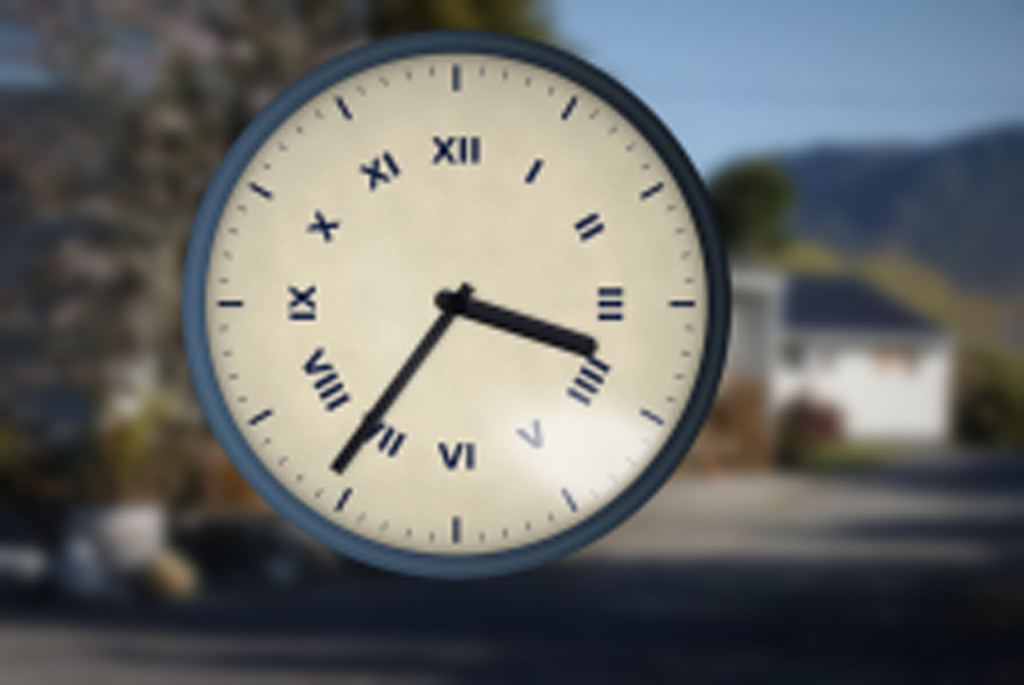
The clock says 3:36
